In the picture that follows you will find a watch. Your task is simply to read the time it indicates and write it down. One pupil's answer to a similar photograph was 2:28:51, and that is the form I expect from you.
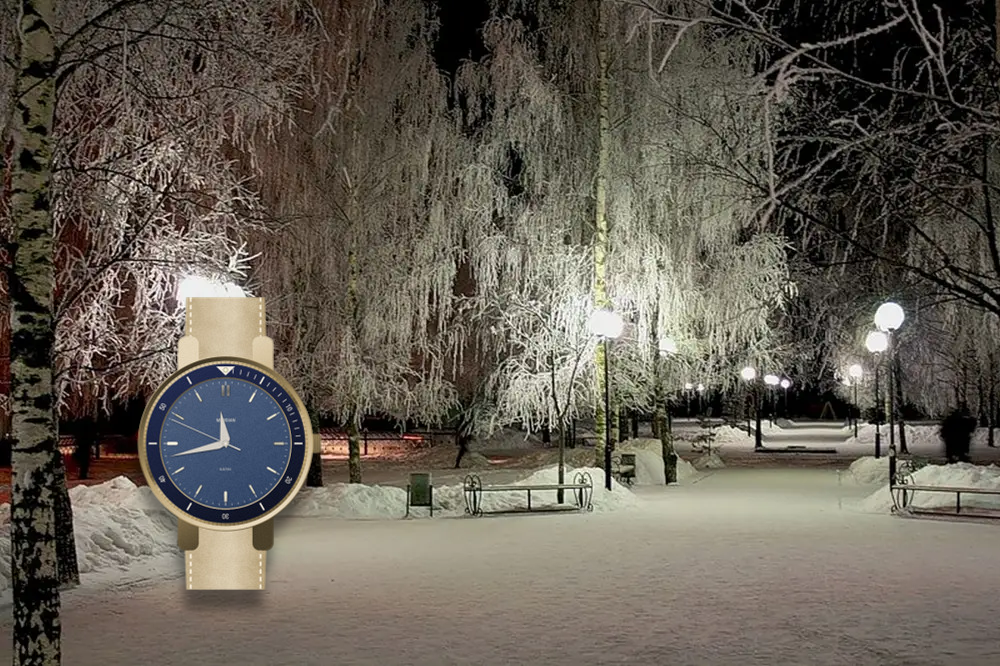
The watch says 11:42:49
